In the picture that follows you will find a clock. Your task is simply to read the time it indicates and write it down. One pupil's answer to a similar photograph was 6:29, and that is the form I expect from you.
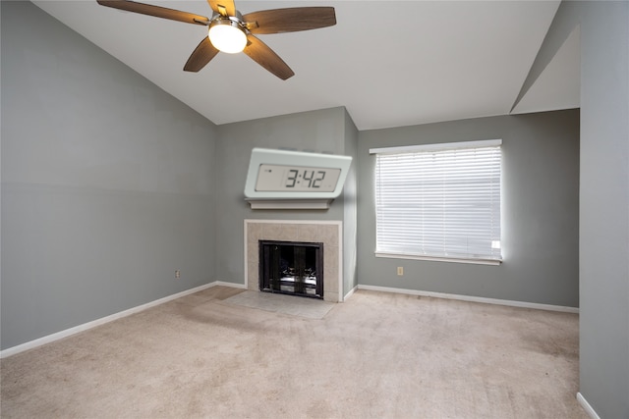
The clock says 3:42
